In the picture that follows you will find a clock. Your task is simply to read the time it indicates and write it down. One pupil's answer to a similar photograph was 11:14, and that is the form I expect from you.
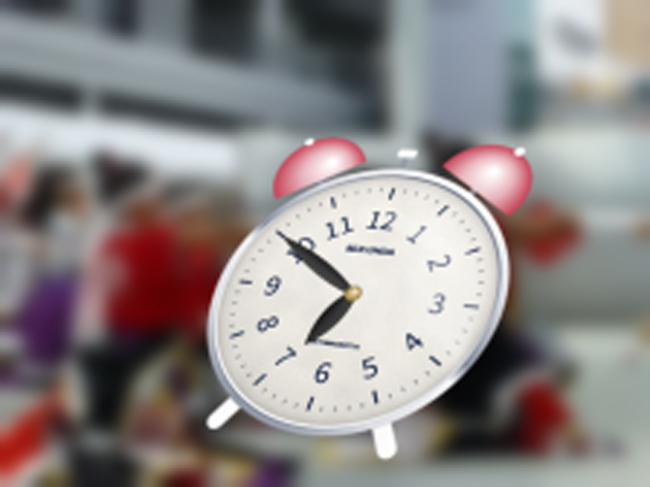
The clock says 6:50
